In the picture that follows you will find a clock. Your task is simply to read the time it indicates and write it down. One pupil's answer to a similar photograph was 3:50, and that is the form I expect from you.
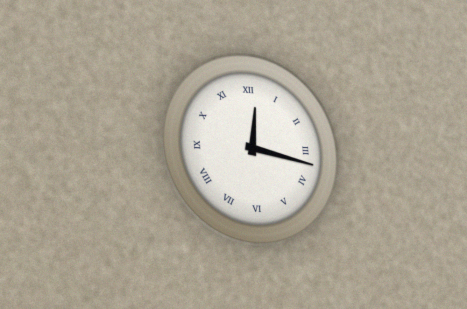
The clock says 12:17
